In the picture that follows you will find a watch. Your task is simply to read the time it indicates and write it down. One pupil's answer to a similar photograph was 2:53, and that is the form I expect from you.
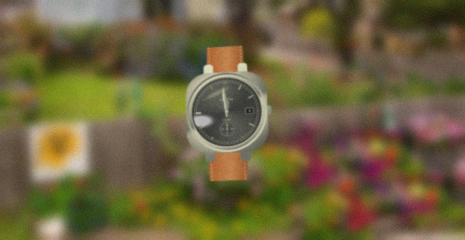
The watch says 11:59
